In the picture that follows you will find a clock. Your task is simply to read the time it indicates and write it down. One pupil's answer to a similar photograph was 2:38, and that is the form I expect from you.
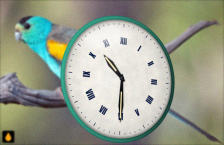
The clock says 10:30
